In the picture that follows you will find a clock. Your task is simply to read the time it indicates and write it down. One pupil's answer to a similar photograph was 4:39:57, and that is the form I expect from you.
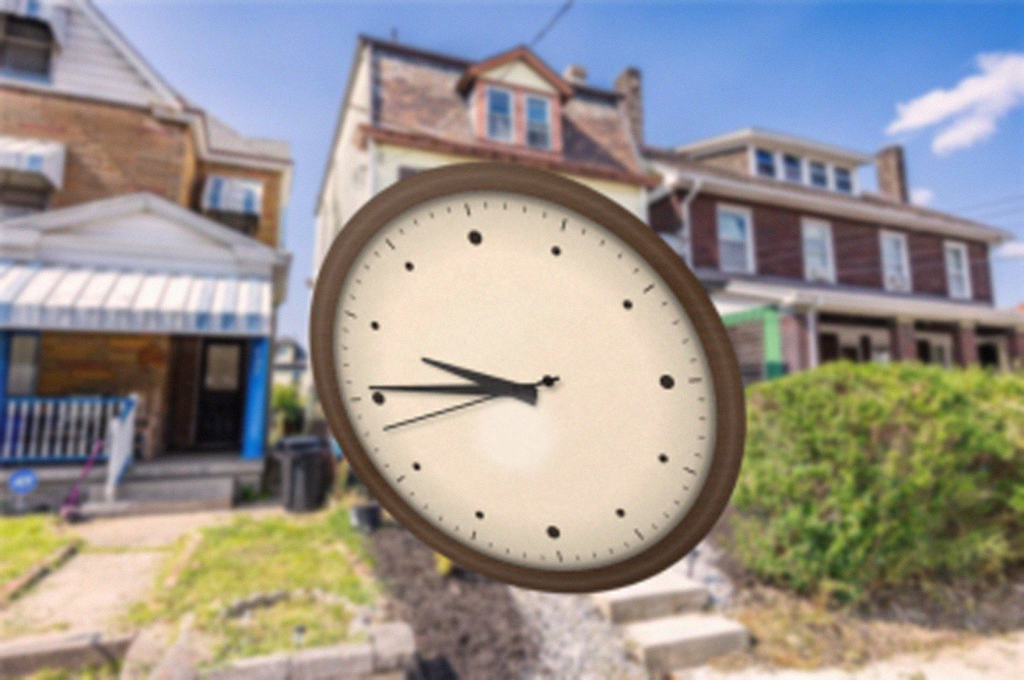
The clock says 9:45:43
